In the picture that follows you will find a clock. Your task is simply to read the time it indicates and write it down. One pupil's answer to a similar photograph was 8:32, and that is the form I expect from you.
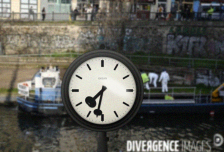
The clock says 7:32
